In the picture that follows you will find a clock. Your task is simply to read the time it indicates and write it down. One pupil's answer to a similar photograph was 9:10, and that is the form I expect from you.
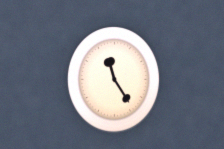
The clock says 11:24
